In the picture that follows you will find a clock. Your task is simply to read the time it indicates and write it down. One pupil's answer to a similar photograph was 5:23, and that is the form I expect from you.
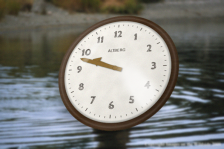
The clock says 9:48
